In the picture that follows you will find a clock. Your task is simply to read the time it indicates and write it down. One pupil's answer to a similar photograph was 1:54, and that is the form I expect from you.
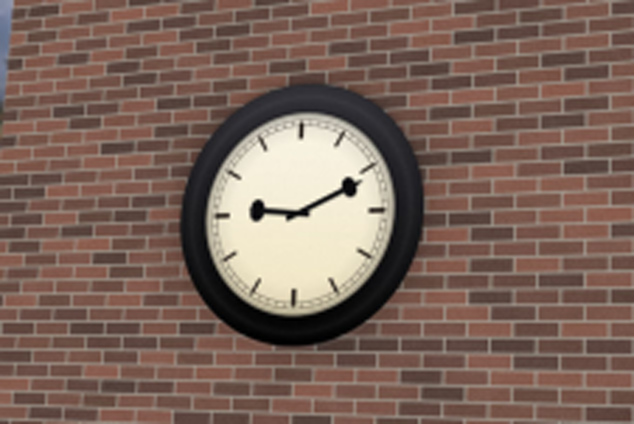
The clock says 9:11
